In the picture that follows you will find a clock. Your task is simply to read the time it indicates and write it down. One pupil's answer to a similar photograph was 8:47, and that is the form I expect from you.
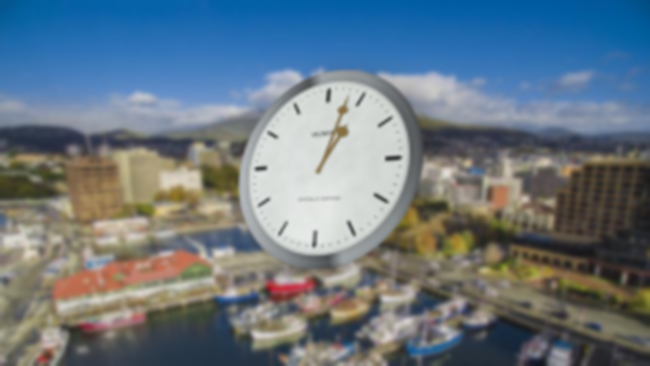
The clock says 1:03
